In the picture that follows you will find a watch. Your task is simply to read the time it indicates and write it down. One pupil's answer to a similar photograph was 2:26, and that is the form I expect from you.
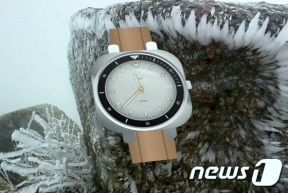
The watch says 11:38
